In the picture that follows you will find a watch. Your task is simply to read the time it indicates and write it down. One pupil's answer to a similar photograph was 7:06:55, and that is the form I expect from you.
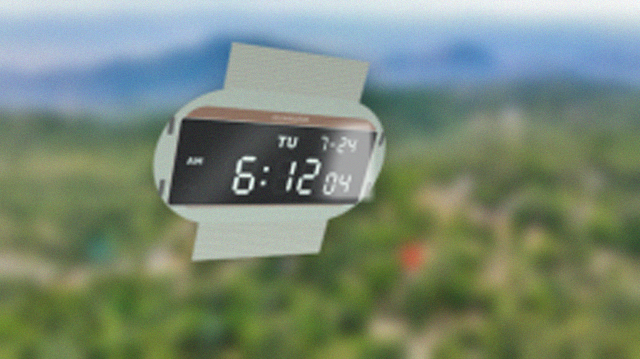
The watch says 6:12:04
